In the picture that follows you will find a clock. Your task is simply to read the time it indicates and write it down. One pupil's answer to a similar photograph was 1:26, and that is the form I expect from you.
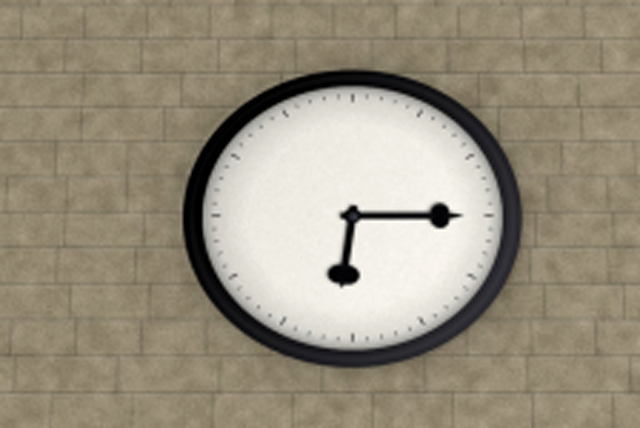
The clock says 6:15
